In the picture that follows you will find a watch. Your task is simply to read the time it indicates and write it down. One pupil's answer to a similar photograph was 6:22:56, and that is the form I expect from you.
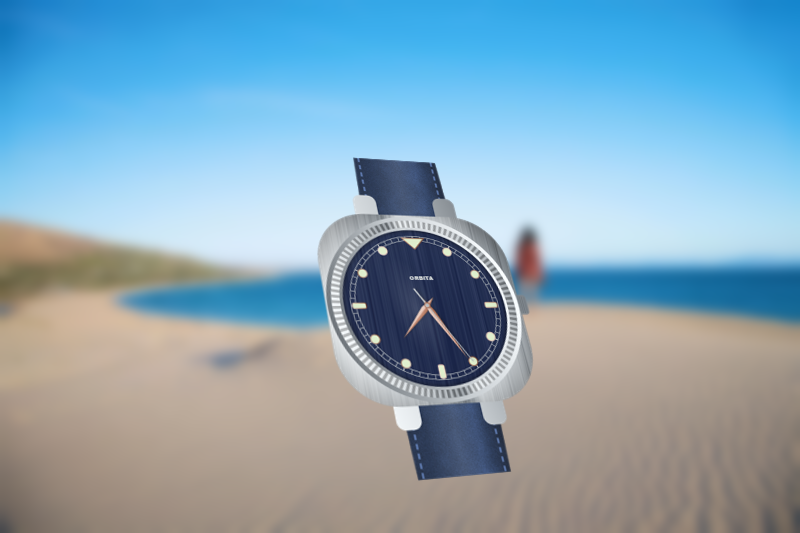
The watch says 7:25:25
